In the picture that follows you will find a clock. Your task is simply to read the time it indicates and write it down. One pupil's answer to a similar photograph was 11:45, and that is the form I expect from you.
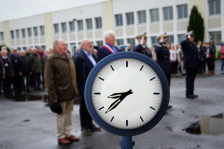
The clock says 8:38
